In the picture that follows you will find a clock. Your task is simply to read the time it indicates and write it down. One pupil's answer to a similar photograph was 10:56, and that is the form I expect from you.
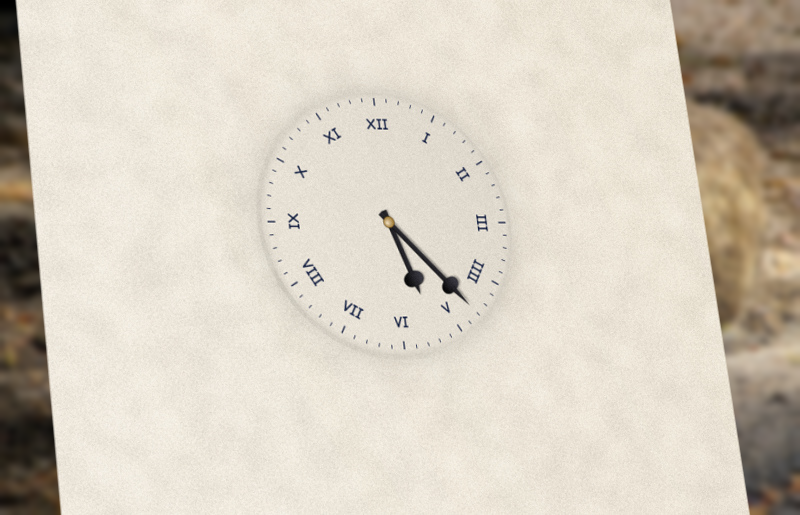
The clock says 5:23
